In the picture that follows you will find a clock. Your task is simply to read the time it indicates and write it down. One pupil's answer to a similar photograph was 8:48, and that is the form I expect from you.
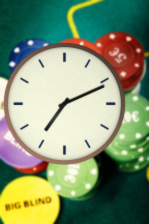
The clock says 7:11
